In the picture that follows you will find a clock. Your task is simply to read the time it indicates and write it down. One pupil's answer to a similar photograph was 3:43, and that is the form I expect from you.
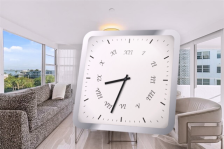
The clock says 8:33
